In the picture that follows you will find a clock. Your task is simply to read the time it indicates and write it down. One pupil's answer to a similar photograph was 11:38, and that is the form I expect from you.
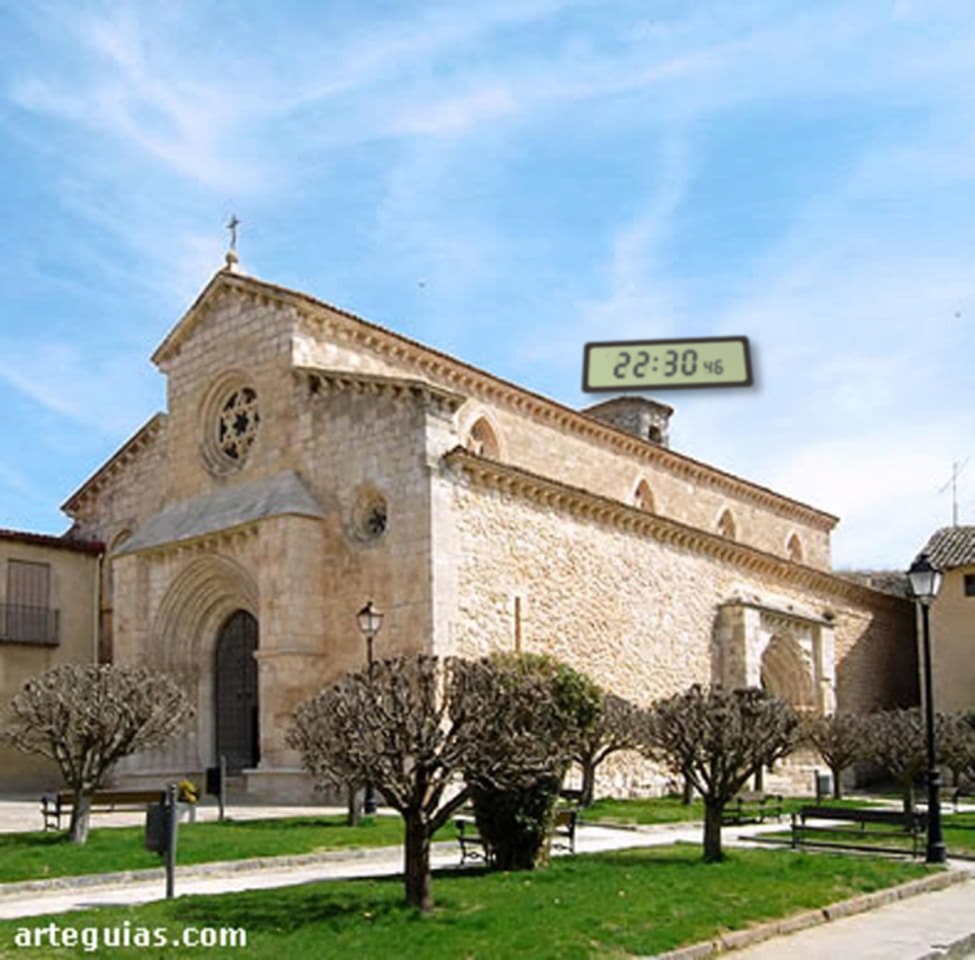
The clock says 22:30
